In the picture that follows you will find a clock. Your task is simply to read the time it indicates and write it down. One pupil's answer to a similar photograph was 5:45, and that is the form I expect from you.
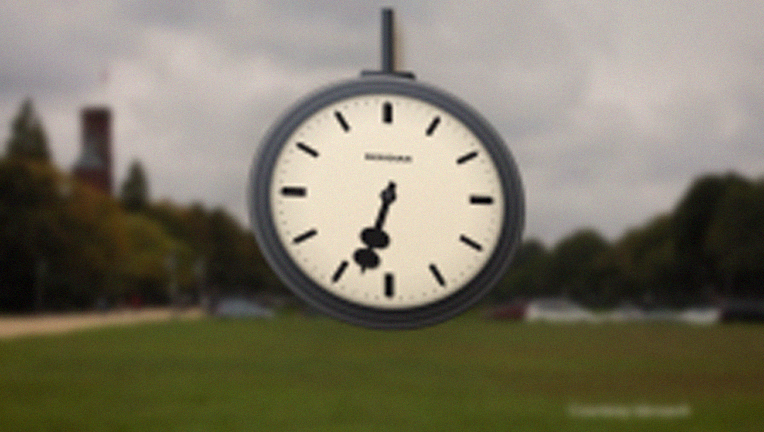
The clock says 6:33
